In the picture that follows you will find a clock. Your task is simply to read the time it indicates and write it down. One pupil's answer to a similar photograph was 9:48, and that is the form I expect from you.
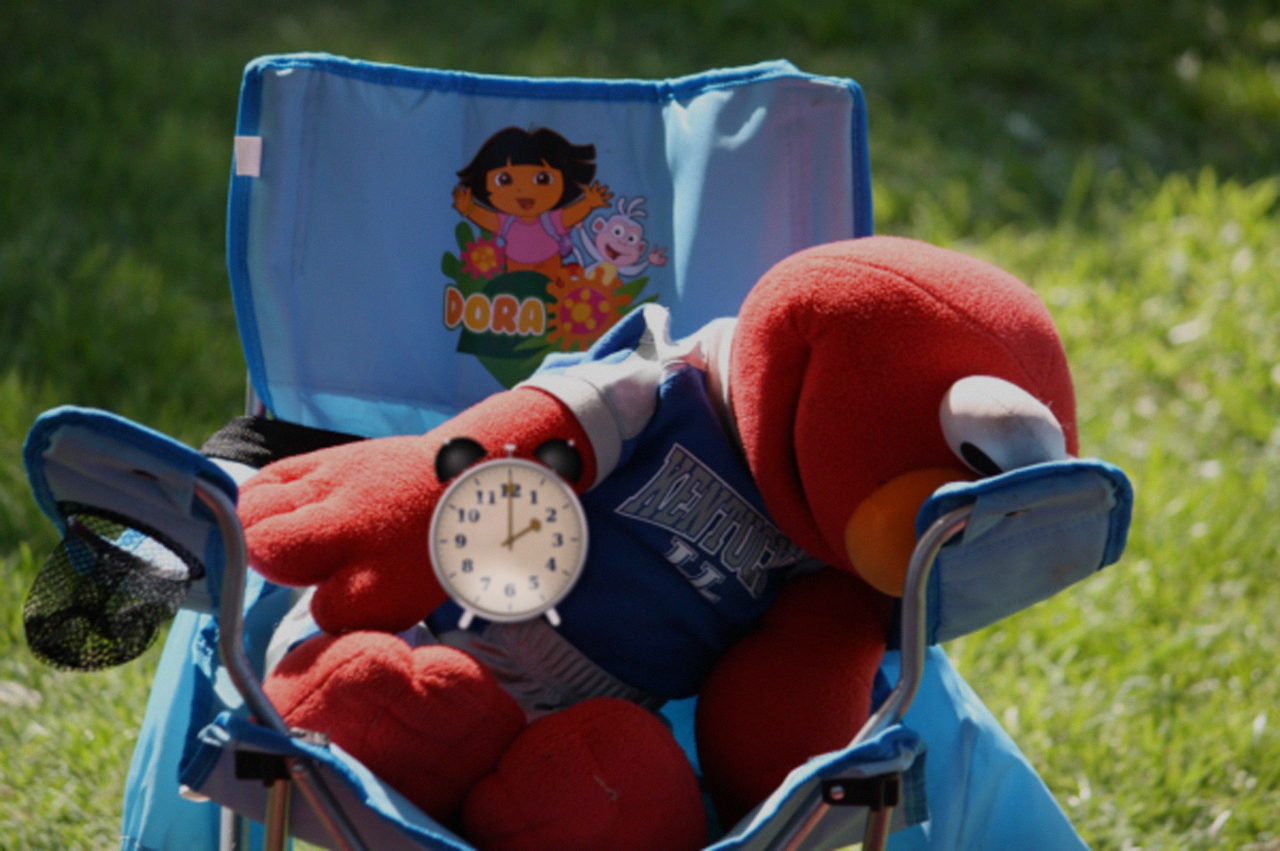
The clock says 2:00
